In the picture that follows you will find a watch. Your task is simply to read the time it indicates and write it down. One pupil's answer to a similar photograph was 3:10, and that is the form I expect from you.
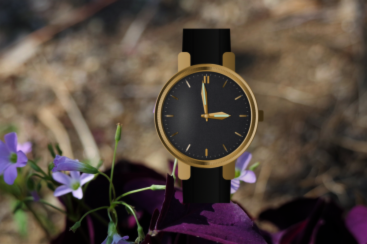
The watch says 2:59
